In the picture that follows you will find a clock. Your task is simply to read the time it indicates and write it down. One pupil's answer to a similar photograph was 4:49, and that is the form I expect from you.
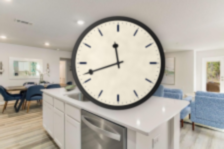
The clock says 11:42
